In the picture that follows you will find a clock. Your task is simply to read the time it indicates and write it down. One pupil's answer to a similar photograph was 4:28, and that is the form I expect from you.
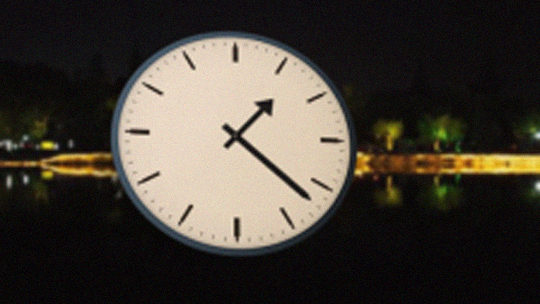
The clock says 1:22
